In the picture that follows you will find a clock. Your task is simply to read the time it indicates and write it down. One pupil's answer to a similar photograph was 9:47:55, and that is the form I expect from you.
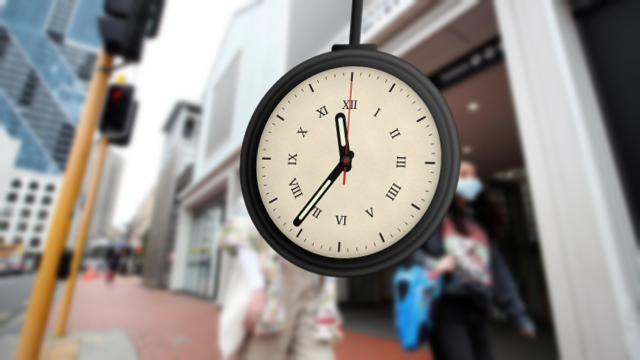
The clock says 11:36:00
